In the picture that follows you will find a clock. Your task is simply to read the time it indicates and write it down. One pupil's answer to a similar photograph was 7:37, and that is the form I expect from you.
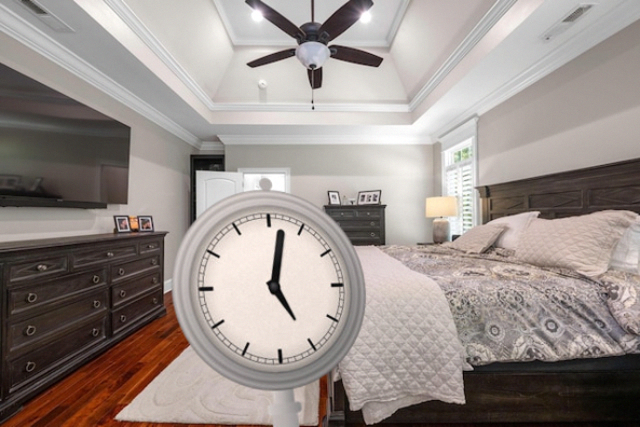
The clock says 5:02
